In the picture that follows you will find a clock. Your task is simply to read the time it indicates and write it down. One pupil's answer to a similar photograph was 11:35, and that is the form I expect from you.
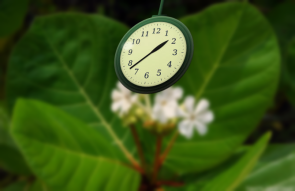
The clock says 1:38
